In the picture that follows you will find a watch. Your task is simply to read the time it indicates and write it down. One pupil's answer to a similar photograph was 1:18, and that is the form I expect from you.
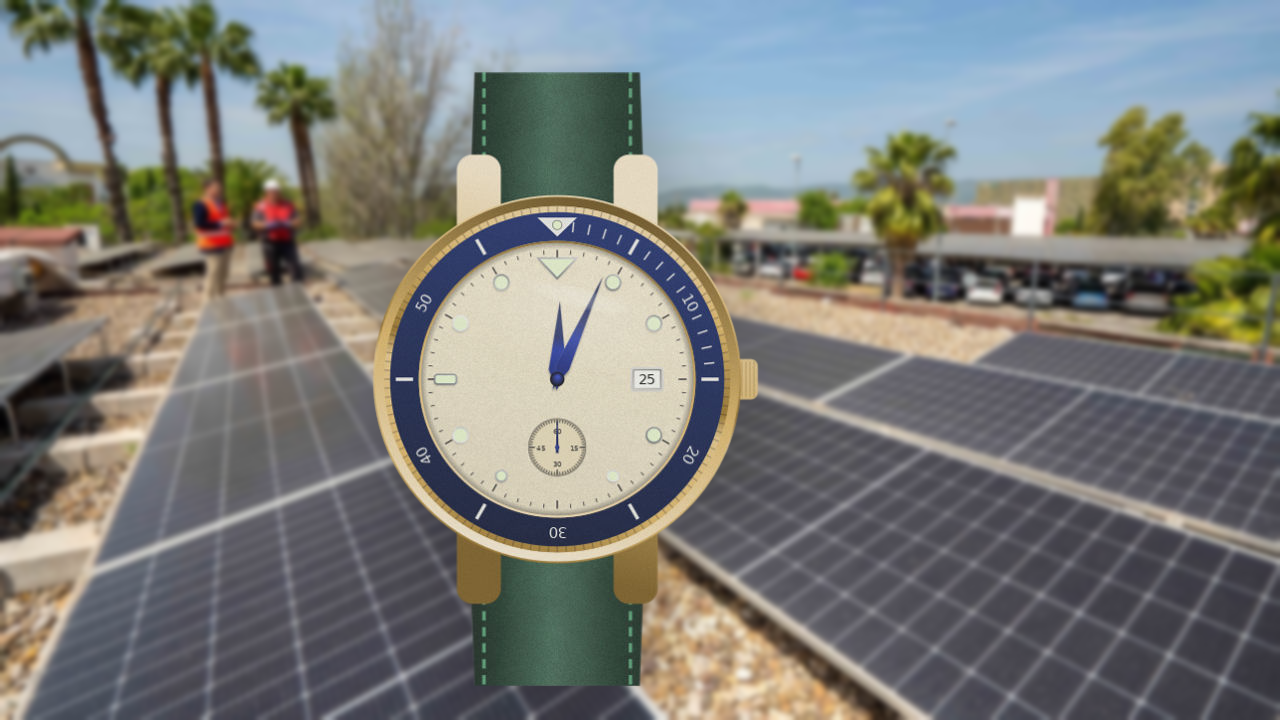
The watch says 12:04
